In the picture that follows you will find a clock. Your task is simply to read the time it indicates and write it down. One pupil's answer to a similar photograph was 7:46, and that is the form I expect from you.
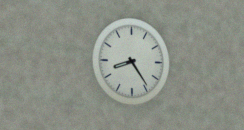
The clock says 8:24
